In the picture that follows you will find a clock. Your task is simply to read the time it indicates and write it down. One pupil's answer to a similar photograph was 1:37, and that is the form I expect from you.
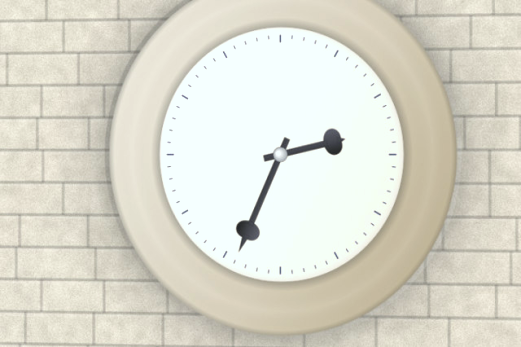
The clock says 2:34
